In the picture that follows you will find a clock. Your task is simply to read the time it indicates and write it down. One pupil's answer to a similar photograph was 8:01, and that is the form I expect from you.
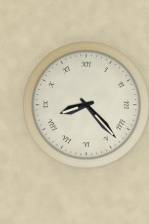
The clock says 8:23
